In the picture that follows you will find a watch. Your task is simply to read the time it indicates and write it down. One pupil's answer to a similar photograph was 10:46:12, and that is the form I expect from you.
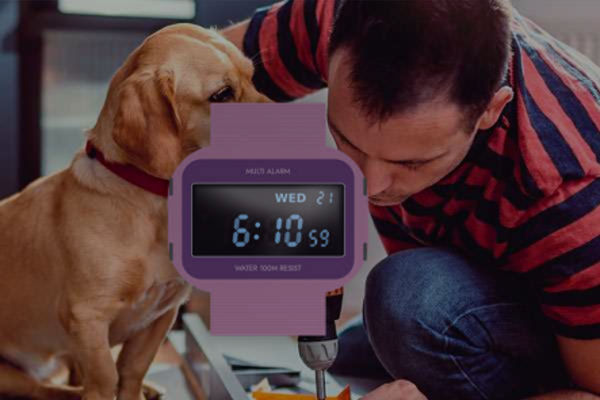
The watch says 6:10:59
